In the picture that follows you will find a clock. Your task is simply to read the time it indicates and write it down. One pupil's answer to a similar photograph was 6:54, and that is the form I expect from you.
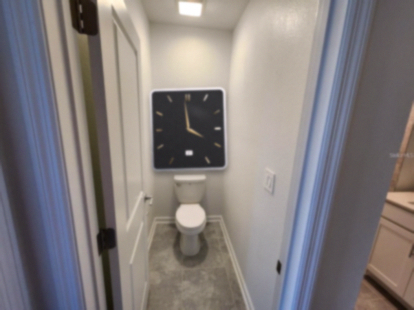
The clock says 3:59
